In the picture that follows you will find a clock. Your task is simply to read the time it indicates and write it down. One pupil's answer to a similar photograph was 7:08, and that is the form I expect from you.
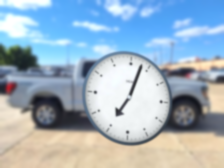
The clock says 7:03
